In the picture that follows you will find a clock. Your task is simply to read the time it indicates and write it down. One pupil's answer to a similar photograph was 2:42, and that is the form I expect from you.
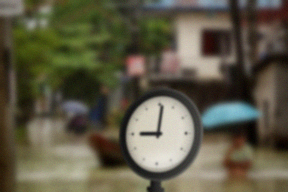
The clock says 9:01
